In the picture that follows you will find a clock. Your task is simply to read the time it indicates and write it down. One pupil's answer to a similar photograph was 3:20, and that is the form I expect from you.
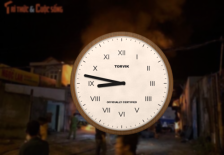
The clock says 8:47
